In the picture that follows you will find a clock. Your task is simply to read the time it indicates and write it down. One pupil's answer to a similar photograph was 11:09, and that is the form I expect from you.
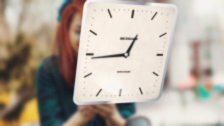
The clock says 12:44
